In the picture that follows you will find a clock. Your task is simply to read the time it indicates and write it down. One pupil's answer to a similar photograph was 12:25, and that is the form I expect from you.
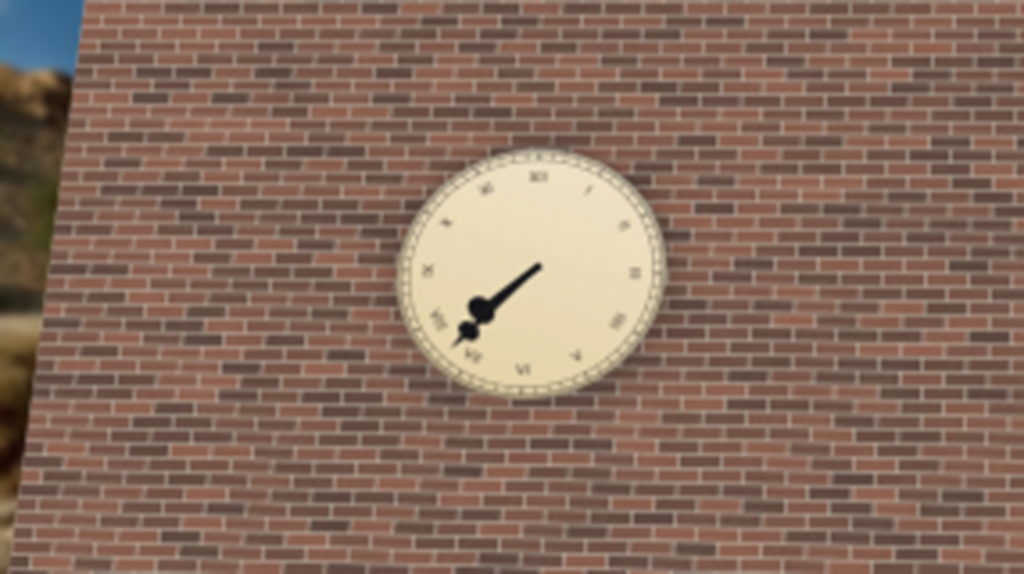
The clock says 7:37
